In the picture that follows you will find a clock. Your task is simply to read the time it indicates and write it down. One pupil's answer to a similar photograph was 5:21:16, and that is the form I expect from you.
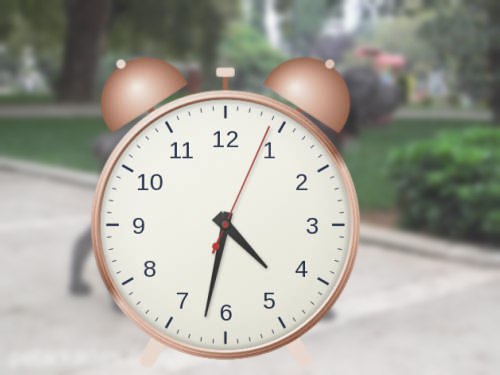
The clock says 4:32:04
